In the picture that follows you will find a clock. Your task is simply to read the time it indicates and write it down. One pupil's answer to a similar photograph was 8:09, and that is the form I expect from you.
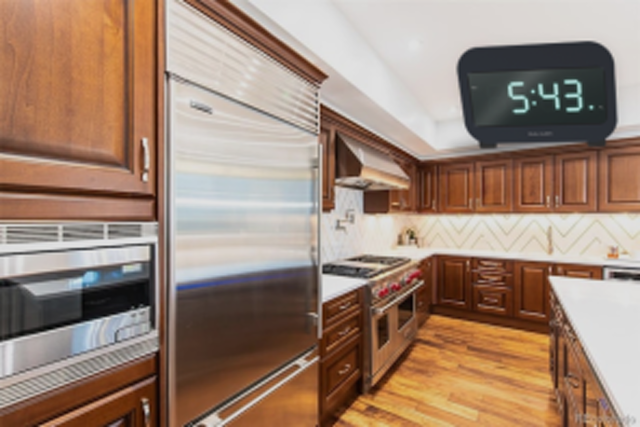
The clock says 5:43
